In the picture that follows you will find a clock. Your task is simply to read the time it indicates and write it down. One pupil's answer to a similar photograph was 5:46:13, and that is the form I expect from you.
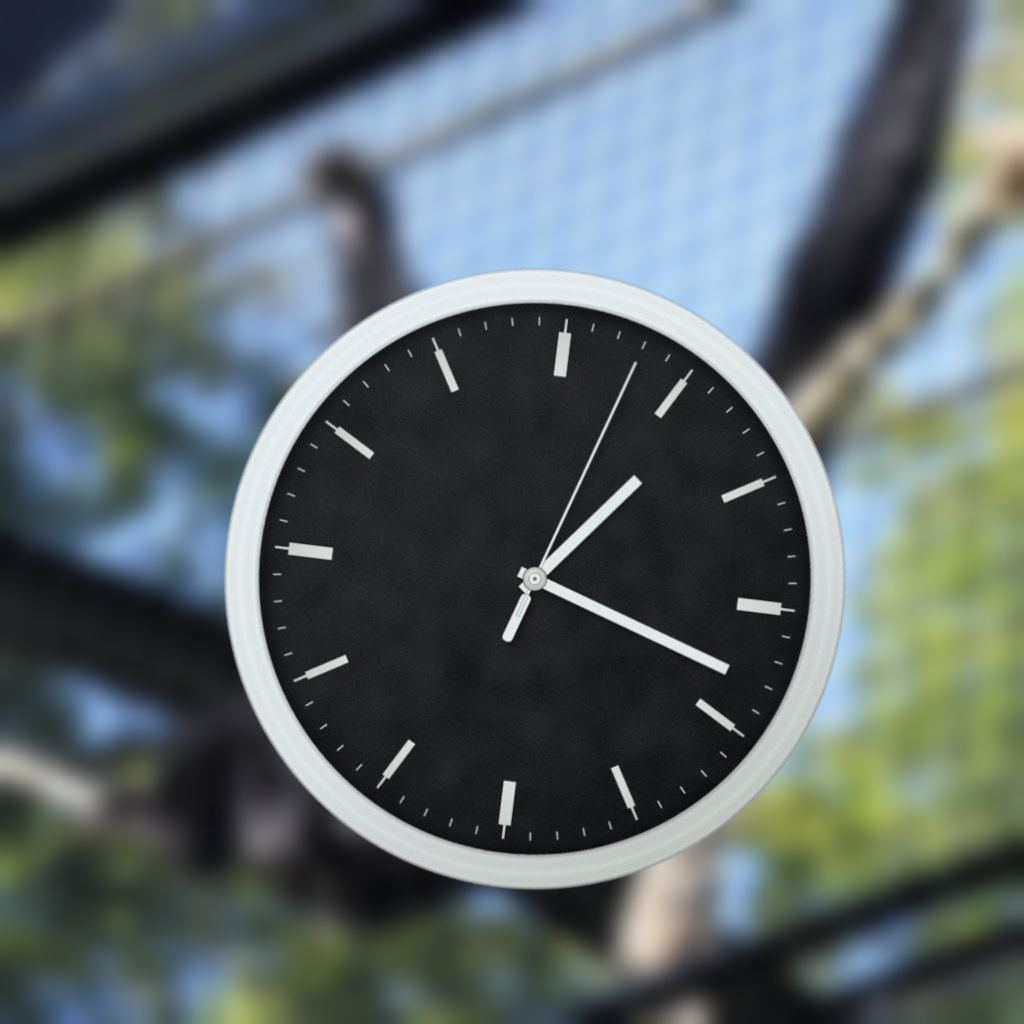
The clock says 1:18:03
